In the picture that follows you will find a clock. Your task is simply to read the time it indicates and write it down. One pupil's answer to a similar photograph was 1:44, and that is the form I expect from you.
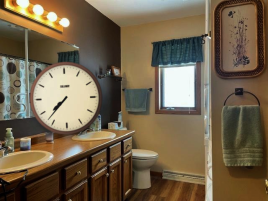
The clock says 7:37
